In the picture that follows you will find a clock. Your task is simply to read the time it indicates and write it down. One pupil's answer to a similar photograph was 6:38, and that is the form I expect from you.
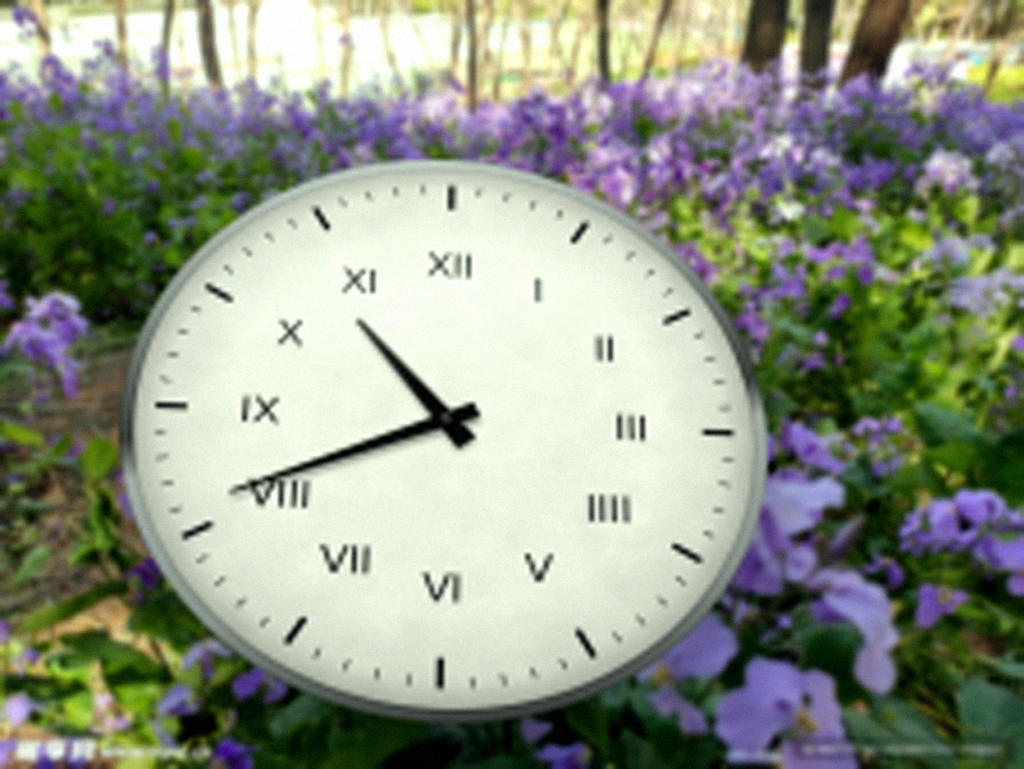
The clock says 10:41
